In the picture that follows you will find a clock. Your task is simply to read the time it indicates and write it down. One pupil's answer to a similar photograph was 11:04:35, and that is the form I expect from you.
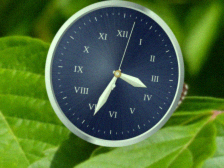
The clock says 3:34:02
